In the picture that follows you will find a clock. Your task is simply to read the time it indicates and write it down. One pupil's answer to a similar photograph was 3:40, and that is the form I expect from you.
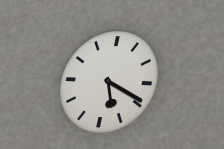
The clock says 5:19
